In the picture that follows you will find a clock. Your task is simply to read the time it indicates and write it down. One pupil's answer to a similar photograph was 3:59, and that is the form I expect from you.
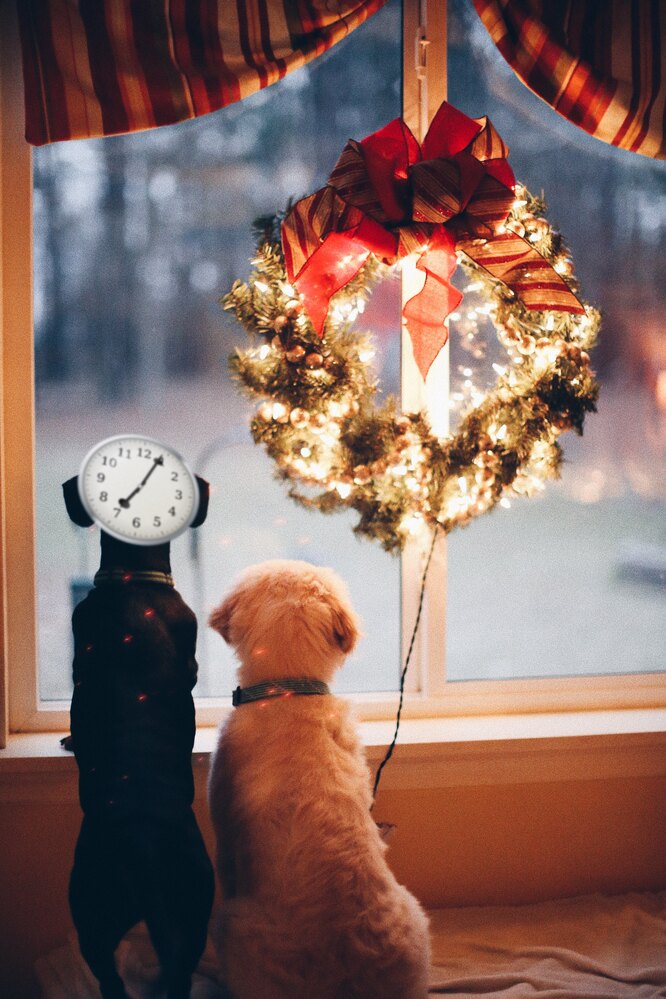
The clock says 7:04
